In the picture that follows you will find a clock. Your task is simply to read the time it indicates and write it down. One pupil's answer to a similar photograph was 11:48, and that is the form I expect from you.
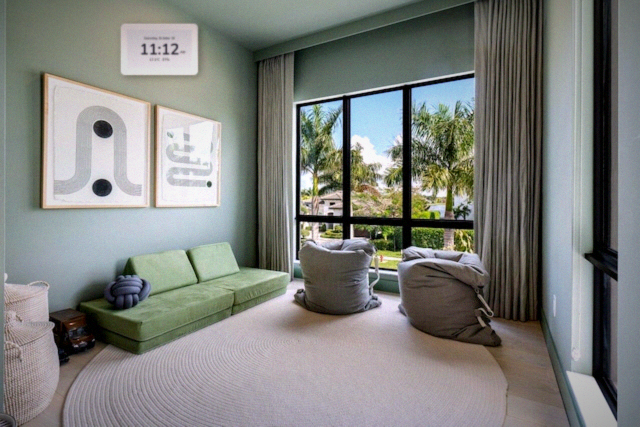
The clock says 11:12
